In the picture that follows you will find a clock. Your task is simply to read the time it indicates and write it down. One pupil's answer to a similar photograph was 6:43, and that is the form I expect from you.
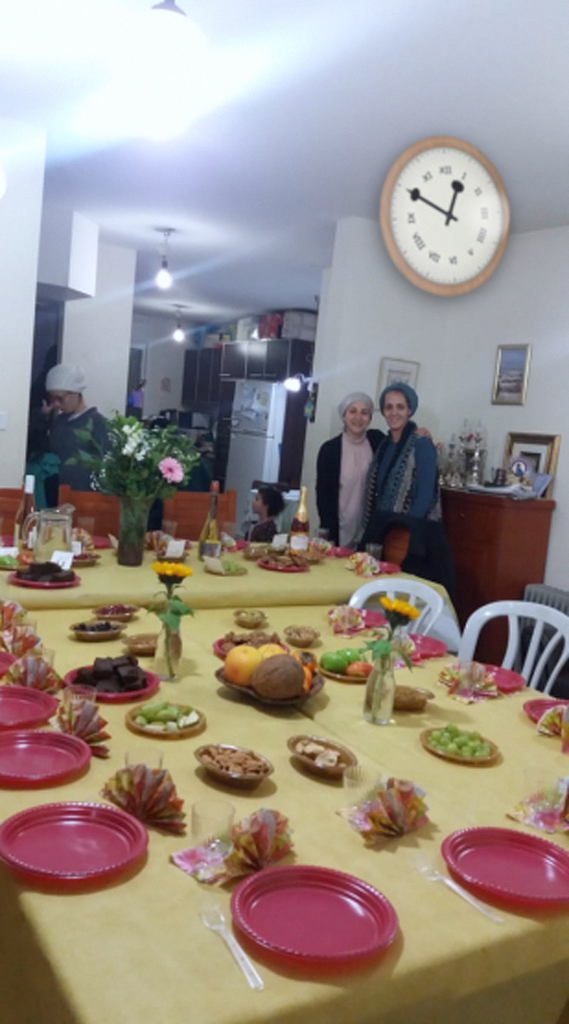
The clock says 12:50
